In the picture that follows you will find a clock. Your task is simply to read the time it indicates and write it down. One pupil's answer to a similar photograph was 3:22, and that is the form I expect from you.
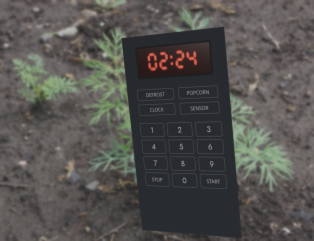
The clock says 2:24
